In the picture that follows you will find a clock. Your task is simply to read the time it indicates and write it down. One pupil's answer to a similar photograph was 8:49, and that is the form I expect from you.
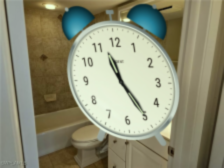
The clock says 11:25
